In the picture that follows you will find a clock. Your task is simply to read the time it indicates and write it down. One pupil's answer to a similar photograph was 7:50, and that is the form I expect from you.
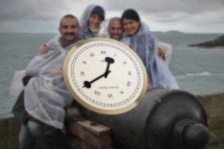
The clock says 12:40
